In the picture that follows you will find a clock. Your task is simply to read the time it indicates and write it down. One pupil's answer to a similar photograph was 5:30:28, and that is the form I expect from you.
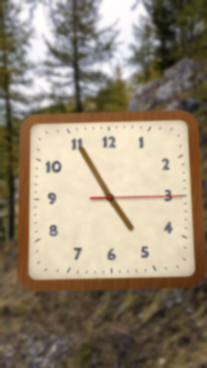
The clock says 4:55:15
